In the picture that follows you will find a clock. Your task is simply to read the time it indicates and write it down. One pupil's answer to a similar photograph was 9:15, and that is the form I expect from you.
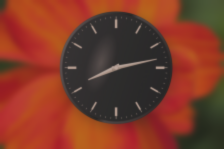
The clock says 8:13
